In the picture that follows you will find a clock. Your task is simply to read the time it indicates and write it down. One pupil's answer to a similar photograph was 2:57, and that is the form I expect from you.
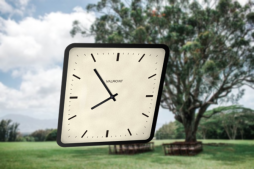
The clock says 7:54
